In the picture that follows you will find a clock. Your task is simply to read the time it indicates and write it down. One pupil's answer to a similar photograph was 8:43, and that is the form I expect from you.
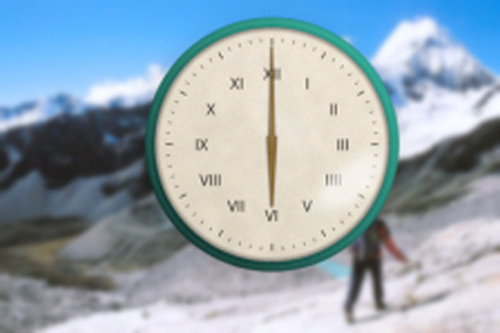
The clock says 6:00
